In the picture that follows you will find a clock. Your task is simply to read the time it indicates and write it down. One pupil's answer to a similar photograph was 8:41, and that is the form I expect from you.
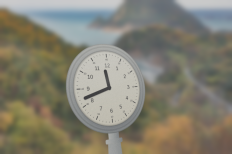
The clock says 11:42
